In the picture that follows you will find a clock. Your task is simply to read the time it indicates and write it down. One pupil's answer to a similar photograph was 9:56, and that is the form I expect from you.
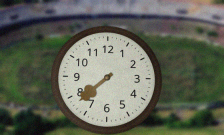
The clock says 7:38
